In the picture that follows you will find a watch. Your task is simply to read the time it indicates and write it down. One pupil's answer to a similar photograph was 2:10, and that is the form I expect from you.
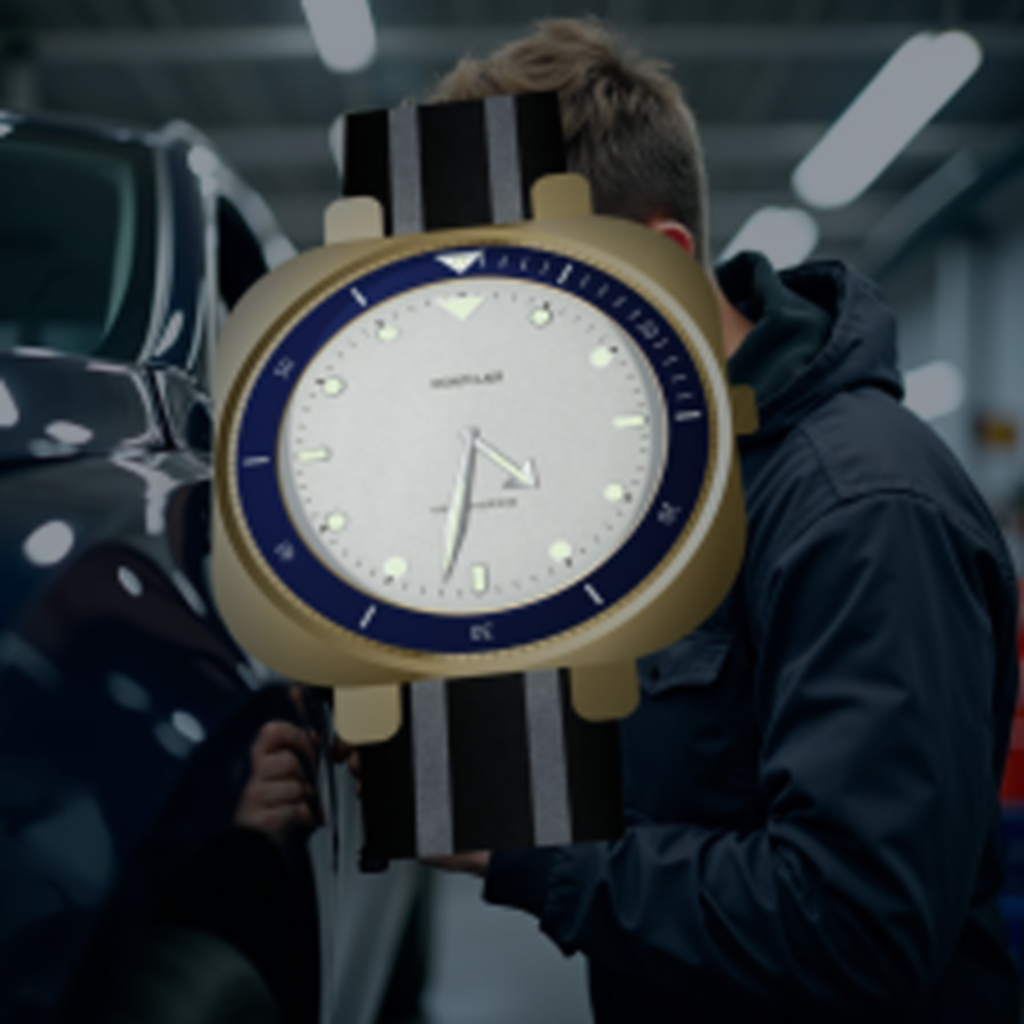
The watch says 4:32
